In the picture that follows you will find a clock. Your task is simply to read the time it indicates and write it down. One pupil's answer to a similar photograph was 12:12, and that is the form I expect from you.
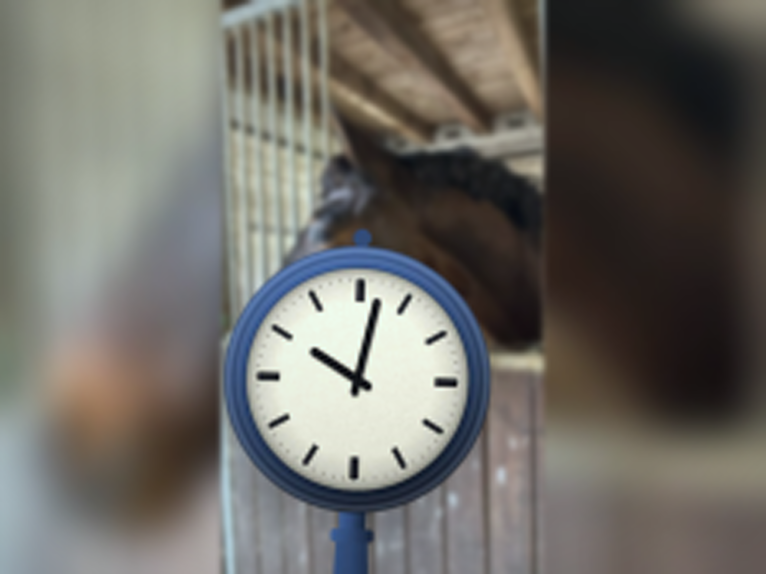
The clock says 10:02
